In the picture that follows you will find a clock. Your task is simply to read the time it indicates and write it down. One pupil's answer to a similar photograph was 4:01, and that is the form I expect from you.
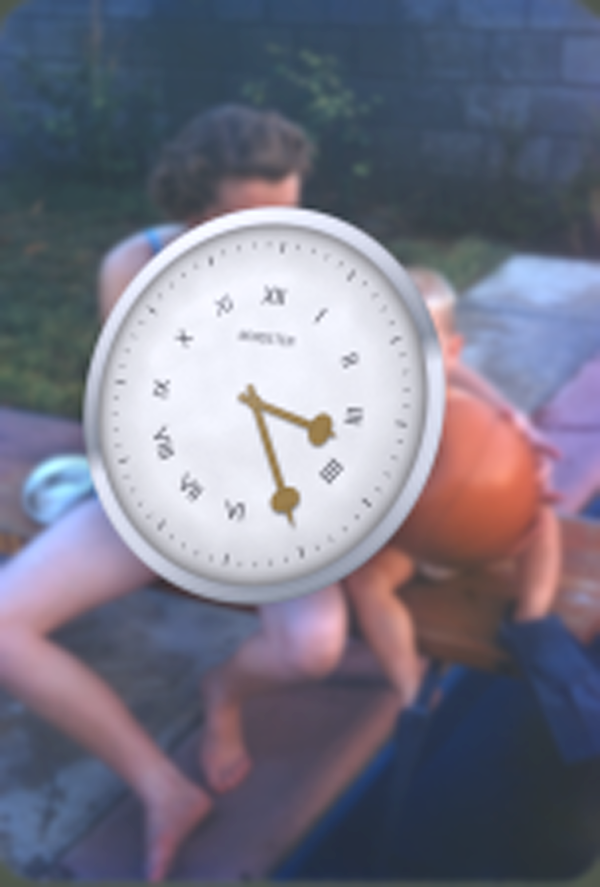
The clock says 3:25
